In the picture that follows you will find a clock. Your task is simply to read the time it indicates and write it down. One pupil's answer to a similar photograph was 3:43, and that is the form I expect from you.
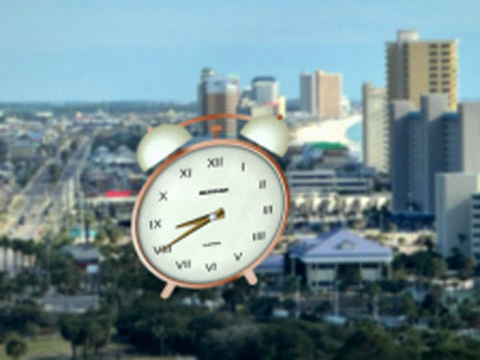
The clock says 8:40
